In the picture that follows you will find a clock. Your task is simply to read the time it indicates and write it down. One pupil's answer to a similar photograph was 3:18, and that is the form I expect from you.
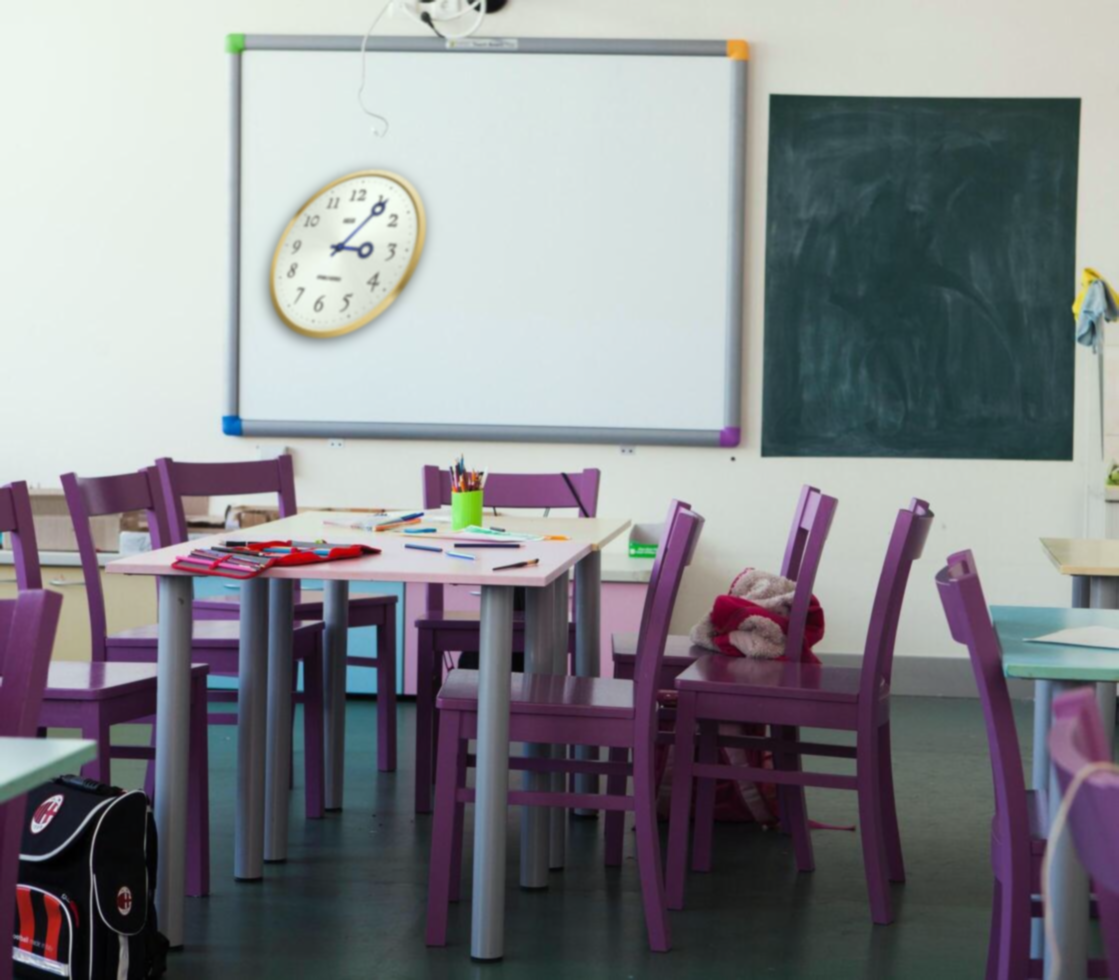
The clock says 3:06
